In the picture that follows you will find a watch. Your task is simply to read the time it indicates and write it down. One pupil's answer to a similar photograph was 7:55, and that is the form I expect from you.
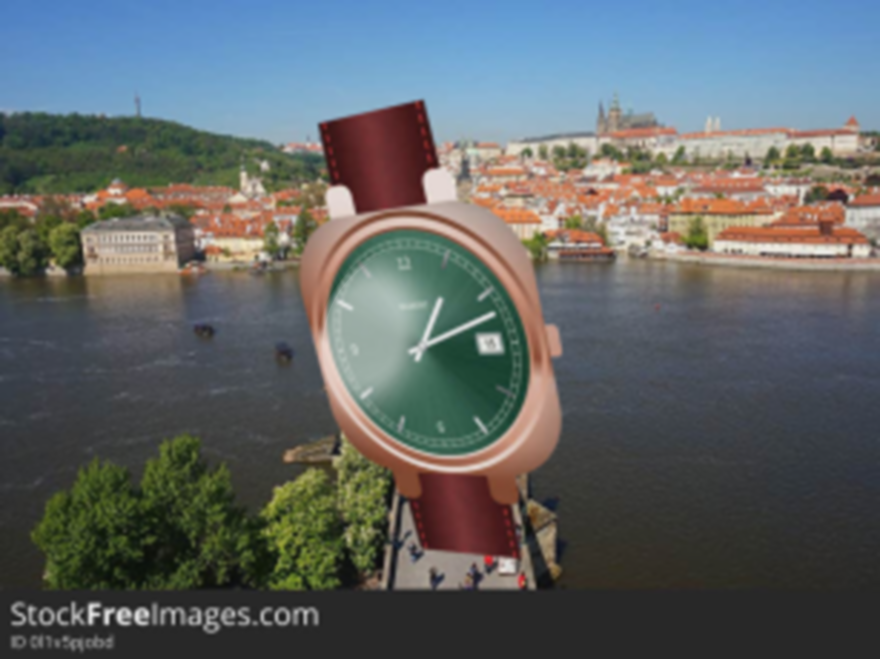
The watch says 1:12
